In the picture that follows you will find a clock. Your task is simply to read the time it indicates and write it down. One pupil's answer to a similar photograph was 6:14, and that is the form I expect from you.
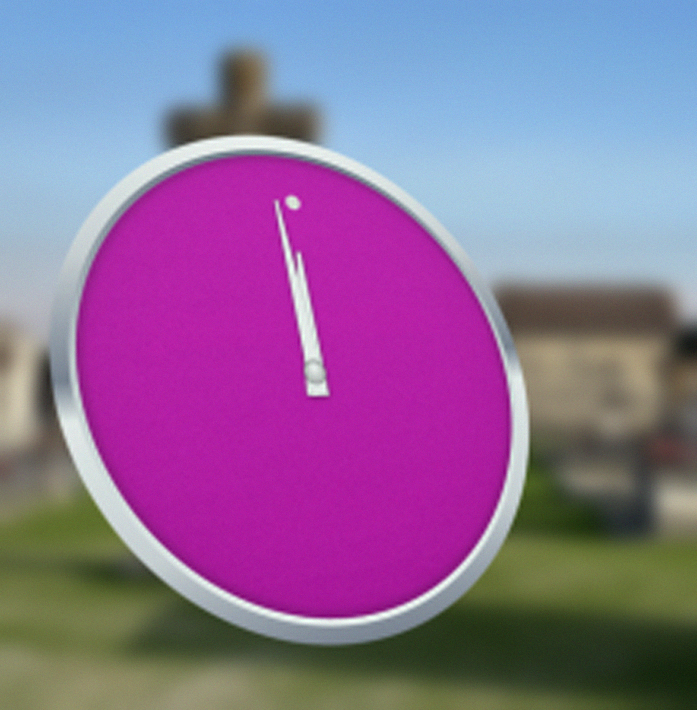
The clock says 11:59
